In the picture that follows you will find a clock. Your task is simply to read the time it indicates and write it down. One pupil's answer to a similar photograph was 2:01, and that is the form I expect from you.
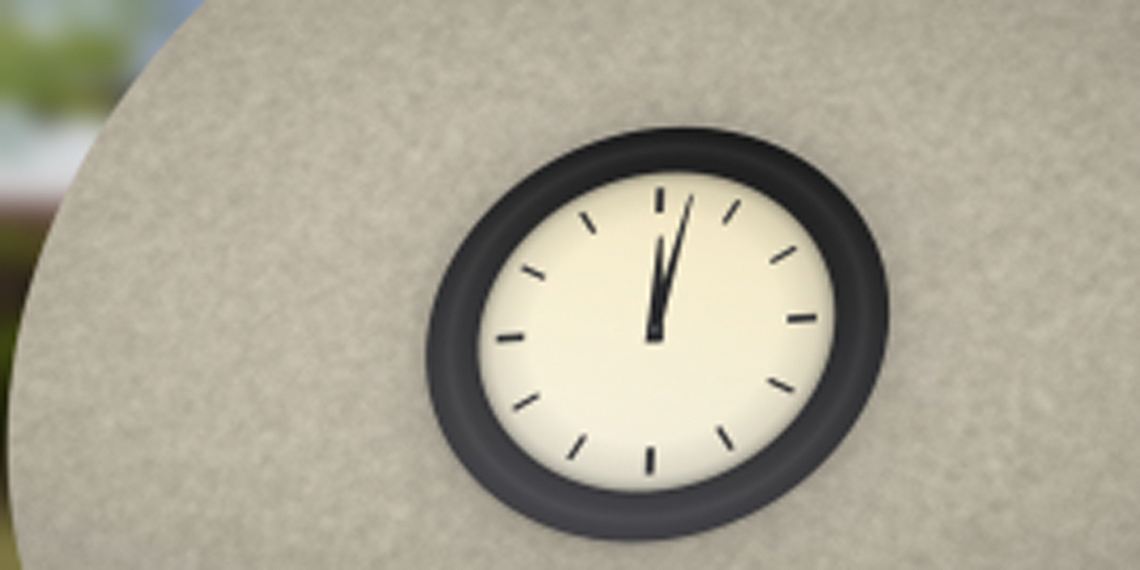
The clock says 12:02
